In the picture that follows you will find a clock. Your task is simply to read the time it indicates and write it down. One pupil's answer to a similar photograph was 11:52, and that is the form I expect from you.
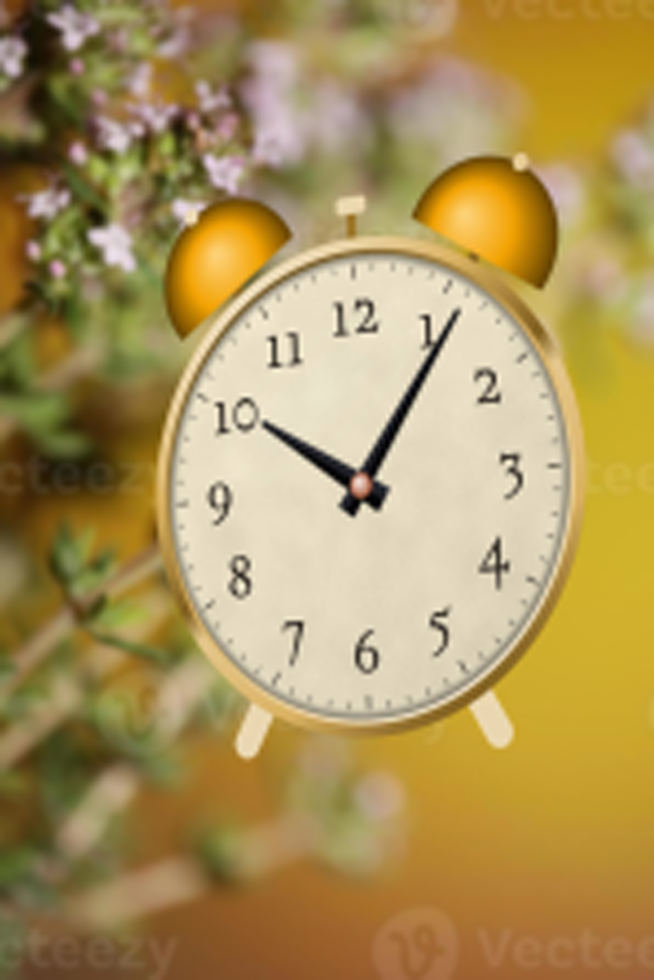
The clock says 10:06
